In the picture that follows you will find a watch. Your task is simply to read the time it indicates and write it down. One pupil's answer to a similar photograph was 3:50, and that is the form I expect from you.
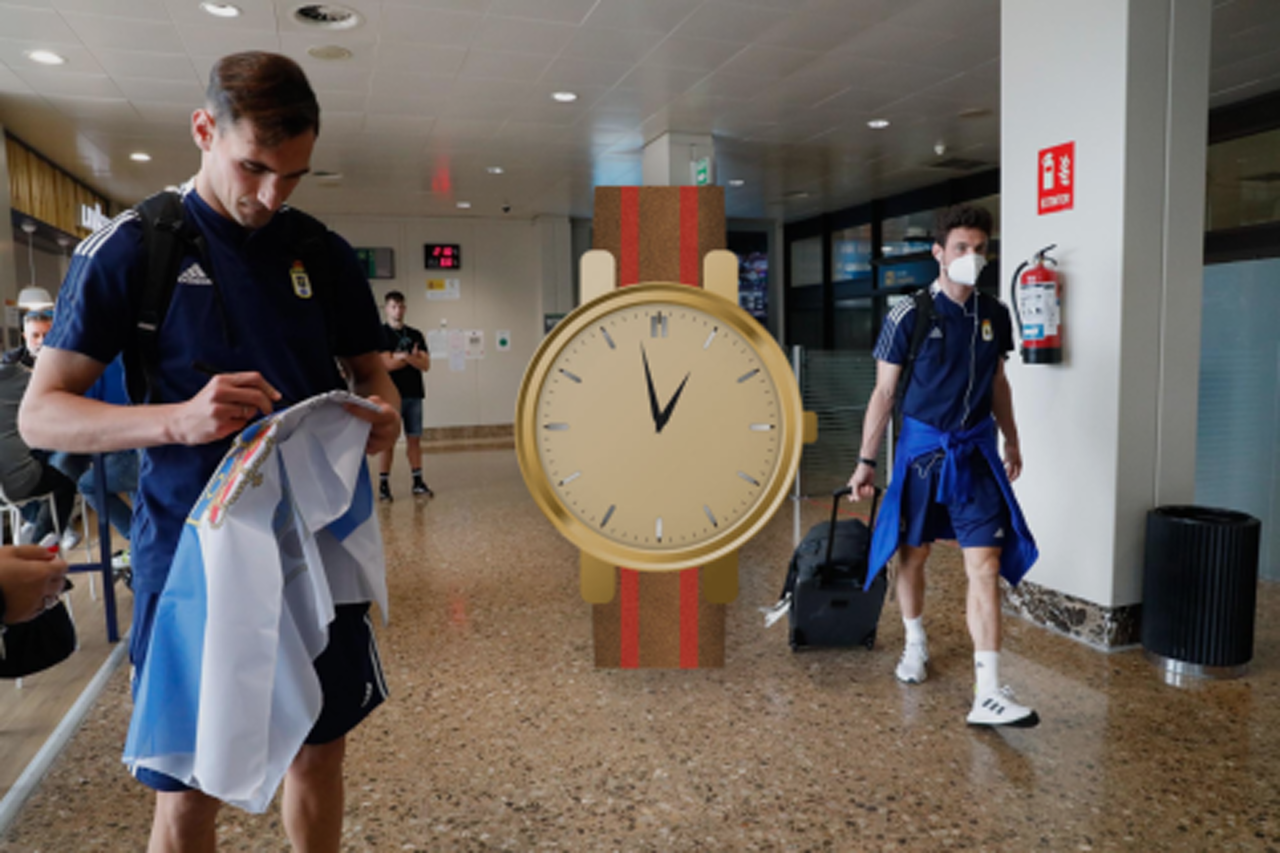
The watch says 12:58
